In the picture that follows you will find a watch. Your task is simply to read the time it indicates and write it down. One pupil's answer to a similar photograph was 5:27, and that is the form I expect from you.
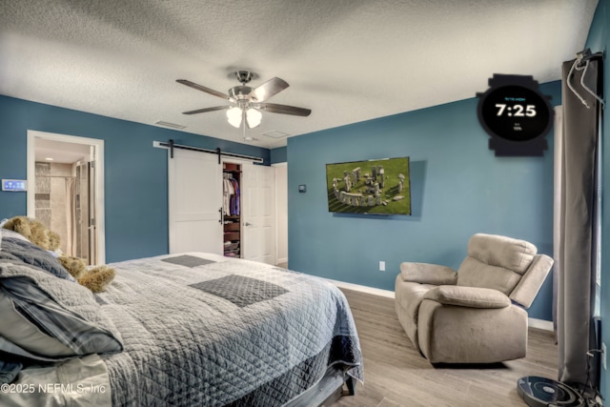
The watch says 7:25
